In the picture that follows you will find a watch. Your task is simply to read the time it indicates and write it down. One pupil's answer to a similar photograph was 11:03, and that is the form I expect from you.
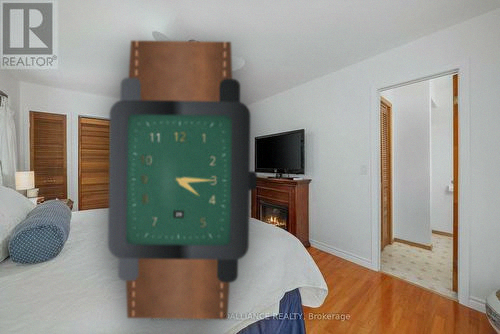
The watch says 4:15
